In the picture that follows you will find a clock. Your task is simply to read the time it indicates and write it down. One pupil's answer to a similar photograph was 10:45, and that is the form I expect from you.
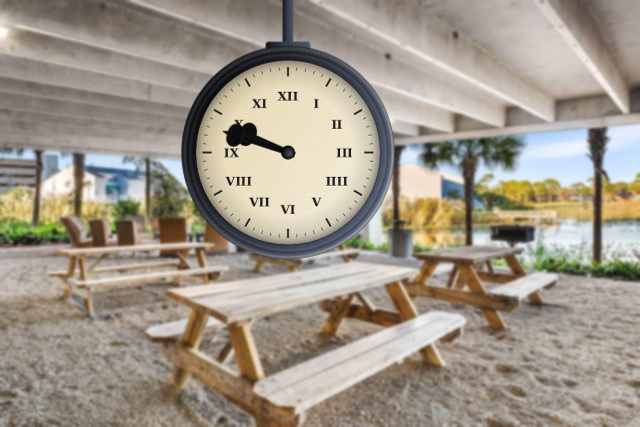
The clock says 9:48
